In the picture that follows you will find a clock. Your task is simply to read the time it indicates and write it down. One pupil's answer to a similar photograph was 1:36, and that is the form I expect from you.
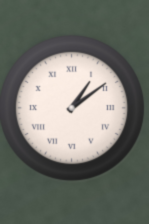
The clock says 1:09
